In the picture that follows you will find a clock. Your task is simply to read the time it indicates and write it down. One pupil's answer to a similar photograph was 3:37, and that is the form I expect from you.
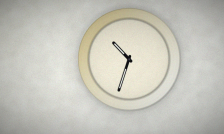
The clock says 10:33
